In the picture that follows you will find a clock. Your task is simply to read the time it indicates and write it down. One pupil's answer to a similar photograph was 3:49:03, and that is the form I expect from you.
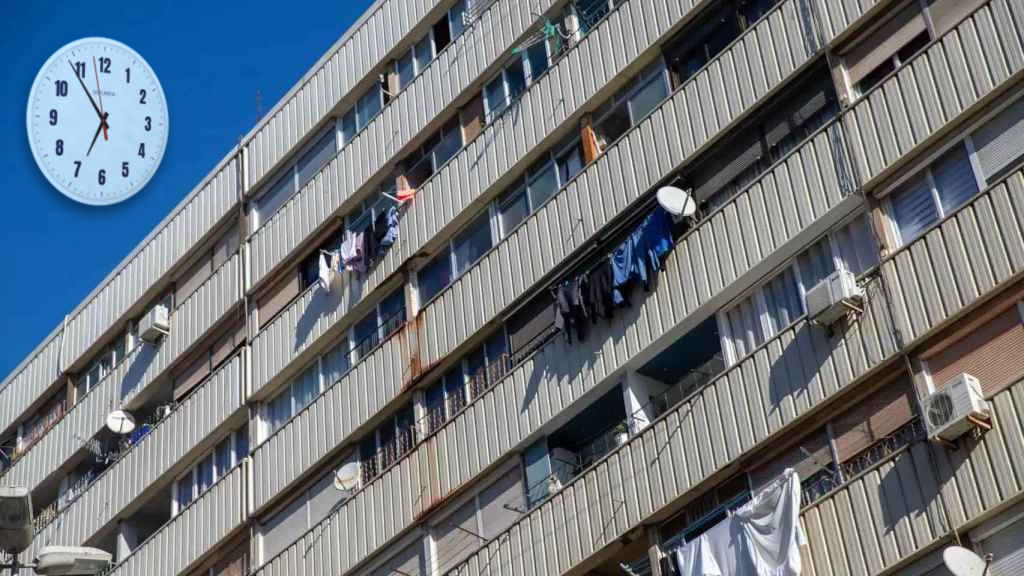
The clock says 6:53:58
